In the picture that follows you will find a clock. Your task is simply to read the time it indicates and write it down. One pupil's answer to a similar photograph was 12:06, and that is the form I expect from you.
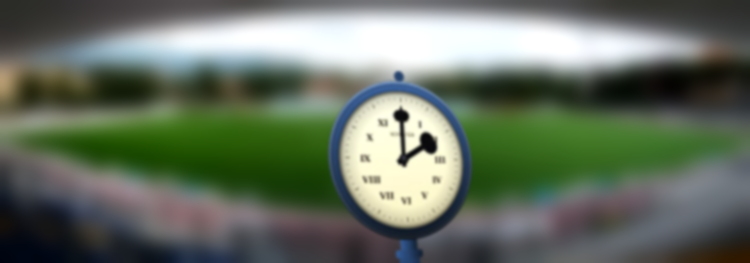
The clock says 2:00
